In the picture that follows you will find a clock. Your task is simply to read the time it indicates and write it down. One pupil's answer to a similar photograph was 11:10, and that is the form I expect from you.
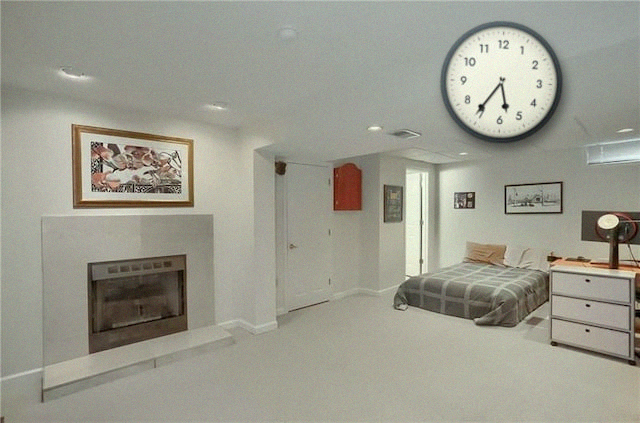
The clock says 5:36
